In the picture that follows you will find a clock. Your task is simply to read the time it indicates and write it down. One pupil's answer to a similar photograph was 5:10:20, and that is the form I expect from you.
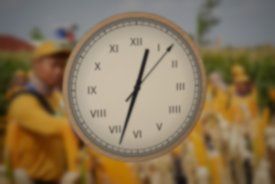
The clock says 12:33:07
